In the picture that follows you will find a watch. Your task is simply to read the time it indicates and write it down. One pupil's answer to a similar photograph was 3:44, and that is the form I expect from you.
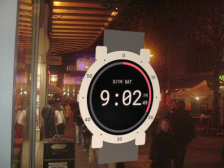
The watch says 9:02
